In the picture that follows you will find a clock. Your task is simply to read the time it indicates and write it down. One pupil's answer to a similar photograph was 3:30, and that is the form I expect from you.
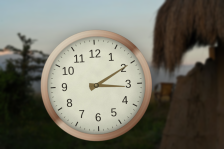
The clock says 3:10
